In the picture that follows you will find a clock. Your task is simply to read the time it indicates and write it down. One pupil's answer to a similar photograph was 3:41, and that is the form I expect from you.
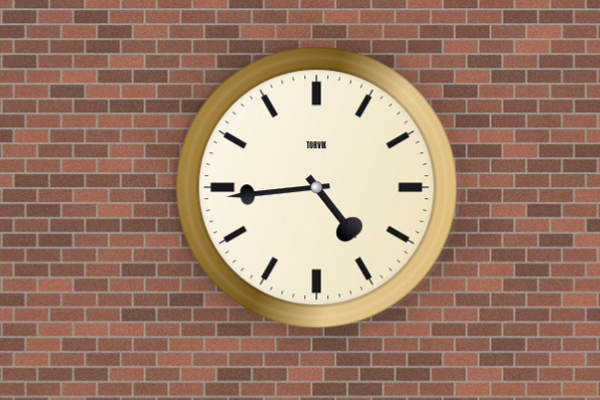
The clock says 4:44
